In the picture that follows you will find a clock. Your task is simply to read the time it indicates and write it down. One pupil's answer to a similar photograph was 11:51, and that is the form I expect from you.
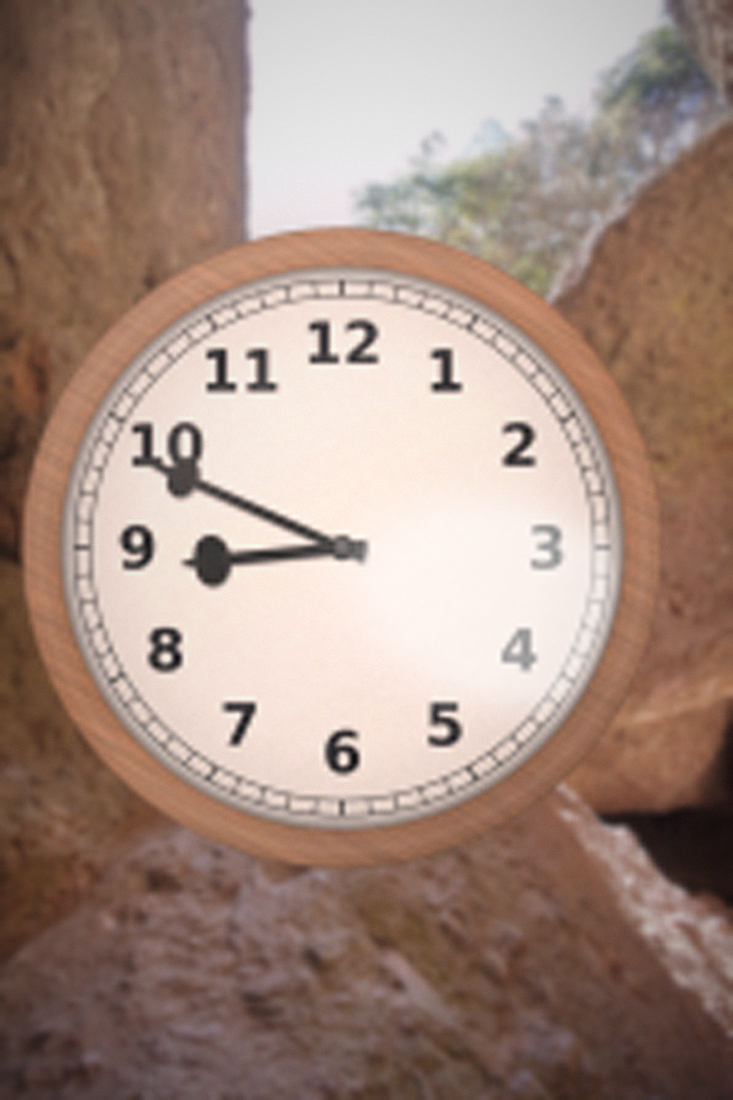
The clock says 8:49
